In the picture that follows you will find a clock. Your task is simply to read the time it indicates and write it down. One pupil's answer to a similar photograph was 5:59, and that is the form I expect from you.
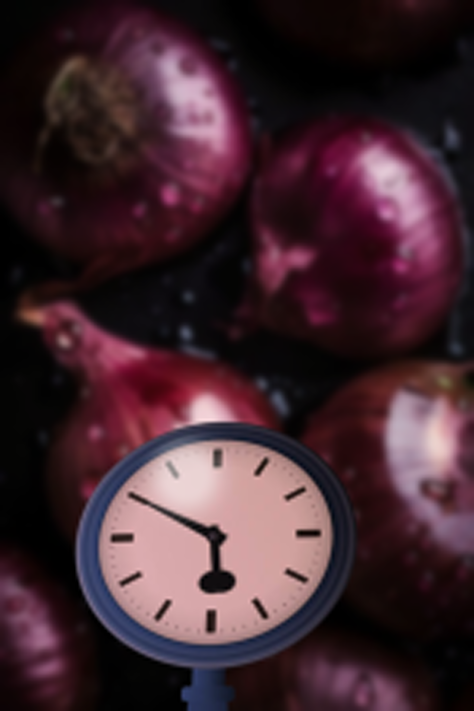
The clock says 5:50
